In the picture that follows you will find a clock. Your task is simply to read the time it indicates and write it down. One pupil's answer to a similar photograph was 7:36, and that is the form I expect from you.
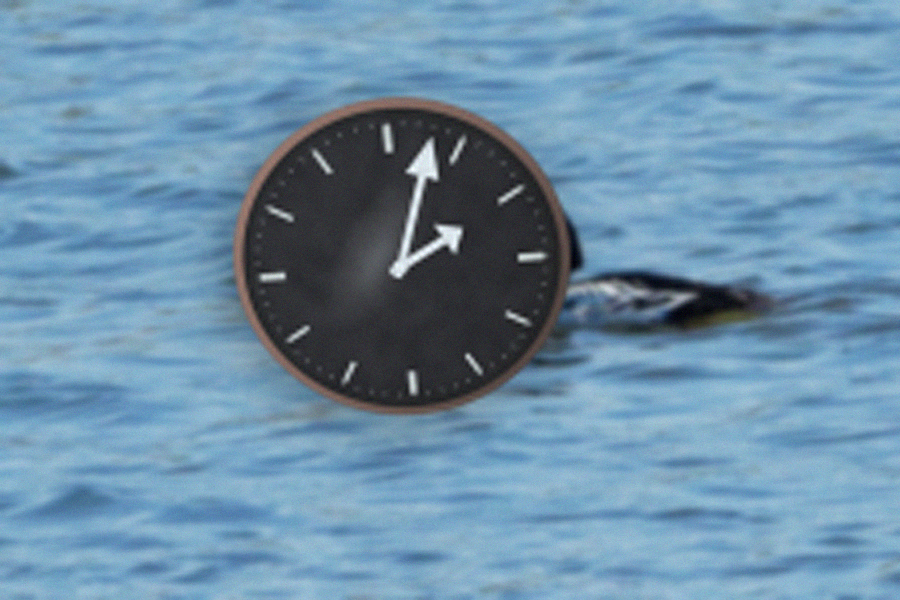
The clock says 2:03
